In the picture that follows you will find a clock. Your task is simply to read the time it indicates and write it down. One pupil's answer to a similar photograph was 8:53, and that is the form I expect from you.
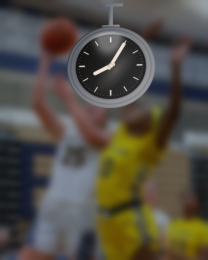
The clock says 8:05
